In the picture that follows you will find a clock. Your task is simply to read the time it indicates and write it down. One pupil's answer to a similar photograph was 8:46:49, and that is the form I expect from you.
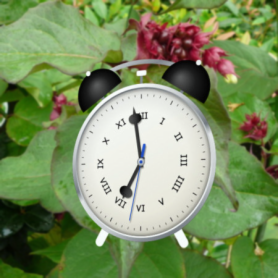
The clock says 6:58:32
